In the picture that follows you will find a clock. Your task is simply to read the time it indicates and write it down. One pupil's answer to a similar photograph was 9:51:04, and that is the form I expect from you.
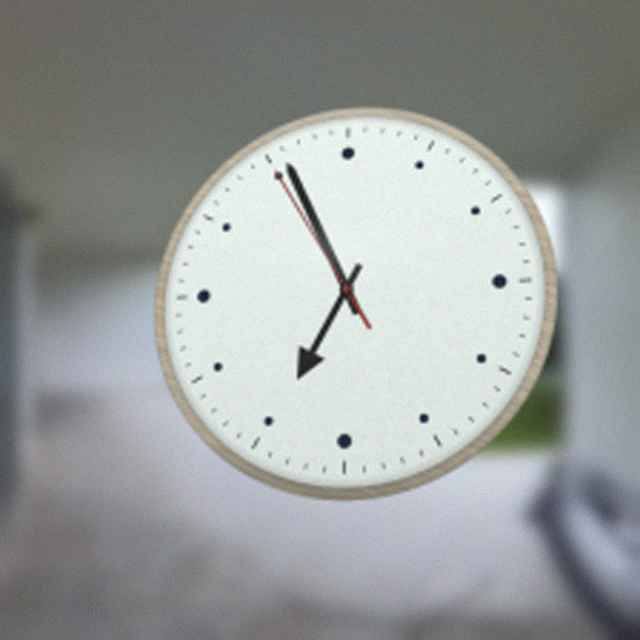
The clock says 6:55:55
